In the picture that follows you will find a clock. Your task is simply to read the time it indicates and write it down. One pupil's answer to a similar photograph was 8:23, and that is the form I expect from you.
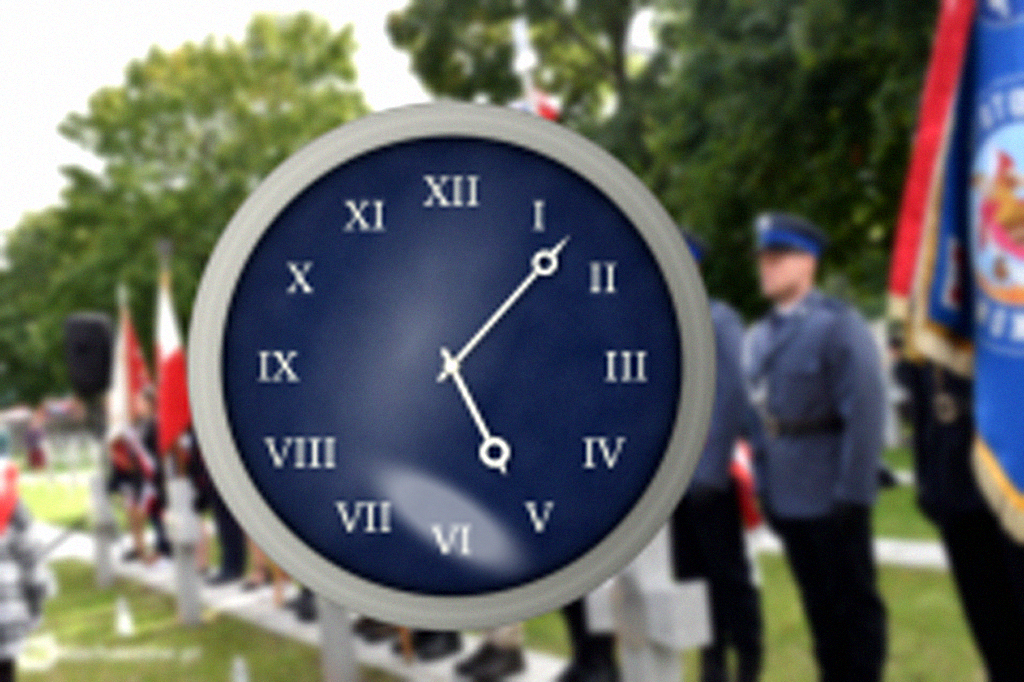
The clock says 5:07
